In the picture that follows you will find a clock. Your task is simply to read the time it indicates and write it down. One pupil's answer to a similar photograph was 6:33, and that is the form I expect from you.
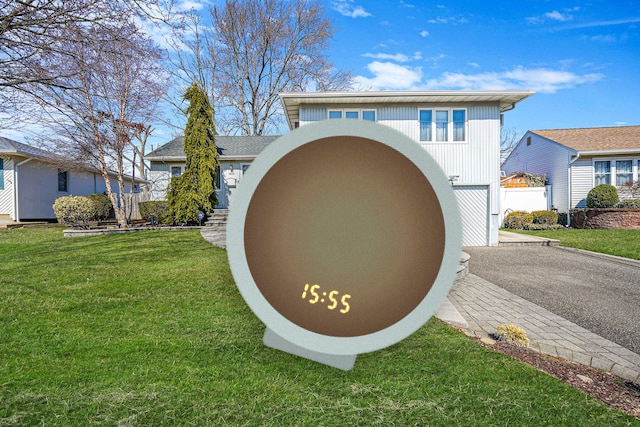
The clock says 15:55
